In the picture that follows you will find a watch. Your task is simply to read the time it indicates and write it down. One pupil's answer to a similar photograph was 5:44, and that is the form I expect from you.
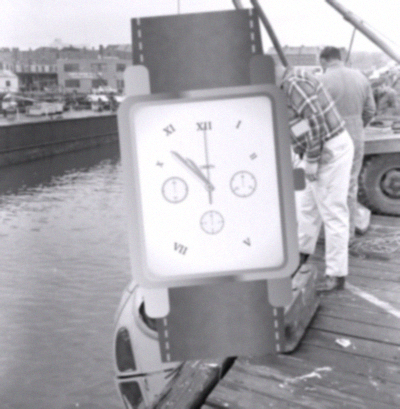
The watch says 10:53
